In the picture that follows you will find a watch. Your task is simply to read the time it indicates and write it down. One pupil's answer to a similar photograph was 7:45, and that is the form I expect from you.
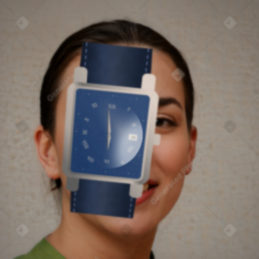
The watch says 5:59
